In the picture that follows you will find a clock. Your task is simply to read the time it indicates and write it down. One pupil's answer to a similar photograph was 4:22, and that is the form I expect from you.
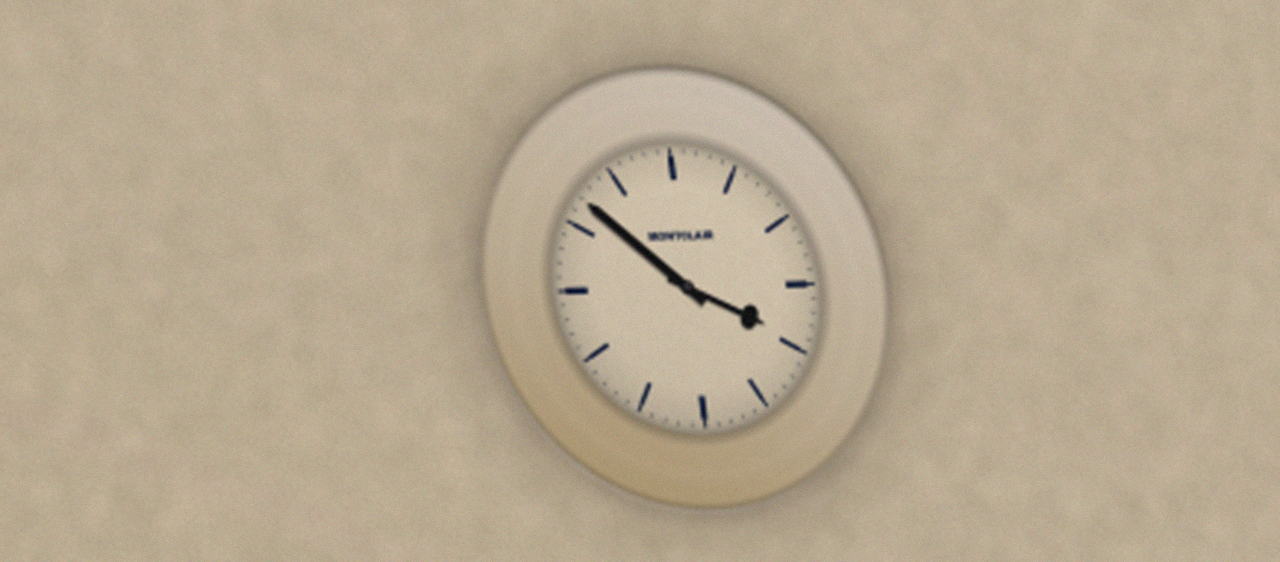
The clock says 3:52
